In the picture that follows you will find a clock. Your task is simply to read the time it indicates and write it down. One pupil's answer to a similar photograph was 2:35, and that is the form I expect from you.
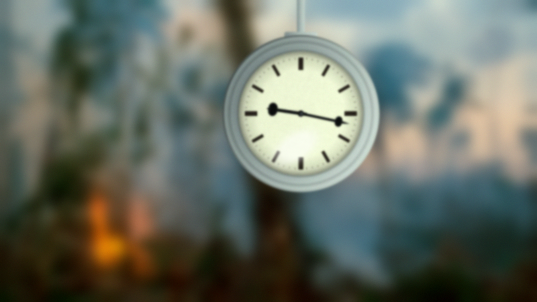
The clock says 9:17
